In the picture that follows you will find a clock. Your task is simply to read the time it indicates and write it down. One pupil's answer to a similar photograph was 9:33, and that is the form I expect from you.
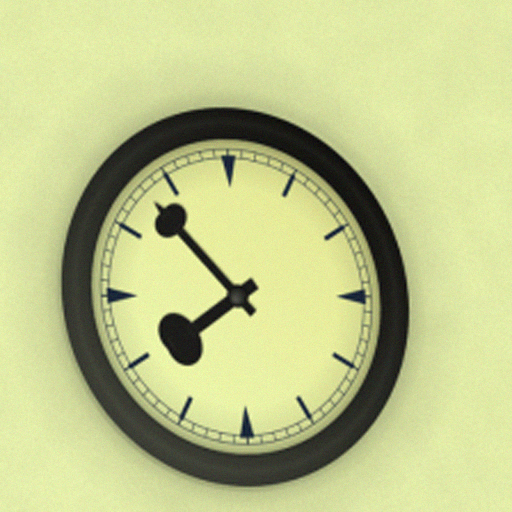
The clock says 7:53
